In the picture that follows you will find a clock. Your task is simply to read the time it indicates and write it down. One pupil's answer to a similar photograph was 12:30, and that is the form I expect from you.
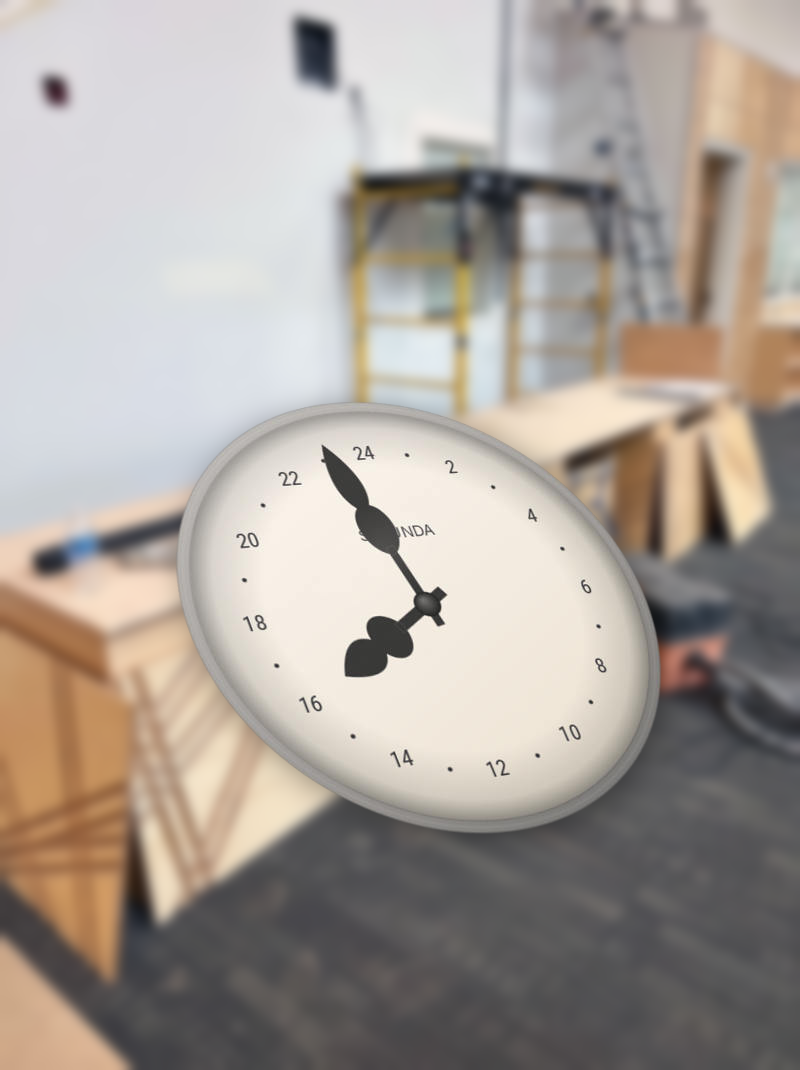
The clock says 15:58
